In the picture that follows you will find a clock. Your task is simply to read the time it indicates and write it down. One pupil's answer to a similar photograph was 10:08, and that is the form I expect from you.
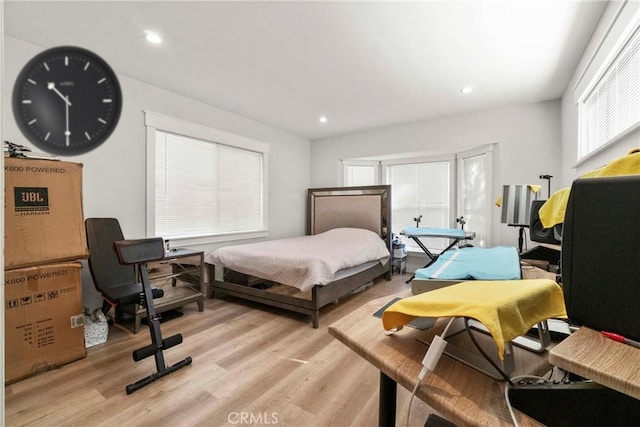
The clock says 10:30
